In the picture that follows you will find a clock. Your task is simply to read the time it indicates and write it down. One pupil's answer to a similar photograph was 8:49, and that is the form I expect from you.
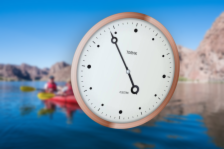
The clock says 4:54
